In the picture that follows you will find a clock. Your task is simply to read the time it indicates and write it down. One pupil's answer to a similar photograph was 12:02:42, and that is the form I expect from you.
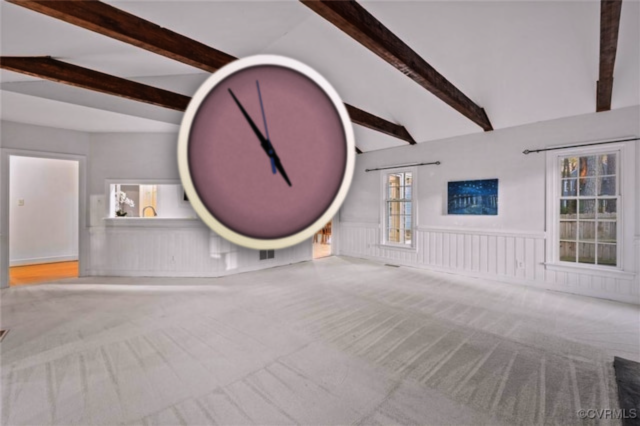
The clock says 4:53:58
